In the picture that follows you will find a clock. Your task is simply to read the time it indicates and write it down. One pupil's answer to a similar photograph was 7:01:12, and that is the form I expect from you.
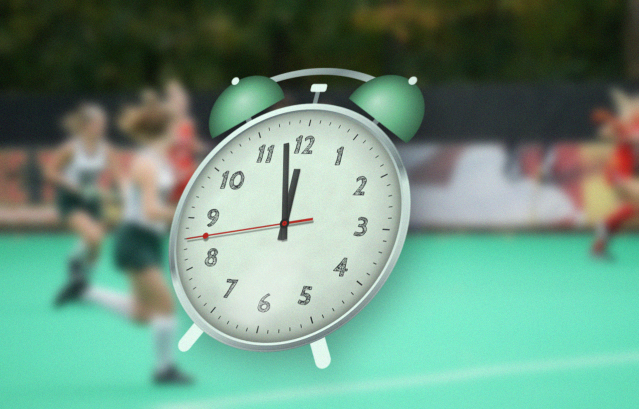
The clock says 11:57:43
